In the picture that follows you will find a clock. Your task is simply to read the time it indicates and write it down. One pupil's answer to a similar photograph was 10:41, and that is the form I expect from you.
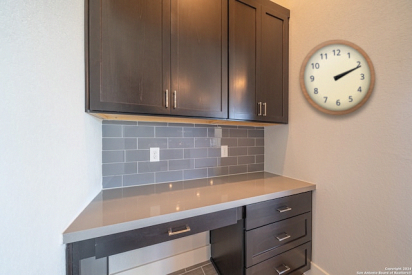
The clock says 2:11
